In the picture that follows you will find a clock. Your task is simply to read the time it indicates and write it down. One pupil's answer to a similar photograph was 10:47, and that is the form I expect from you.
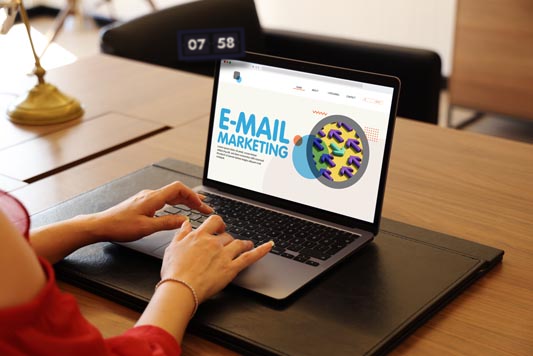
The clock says 7:58
